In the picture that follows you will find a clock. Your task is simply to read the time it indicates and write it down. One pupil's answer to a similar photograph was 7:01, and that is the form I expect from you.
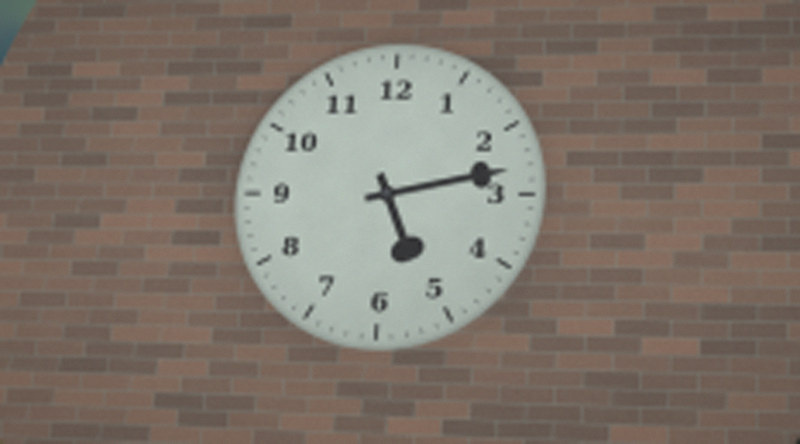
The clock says 5:13
